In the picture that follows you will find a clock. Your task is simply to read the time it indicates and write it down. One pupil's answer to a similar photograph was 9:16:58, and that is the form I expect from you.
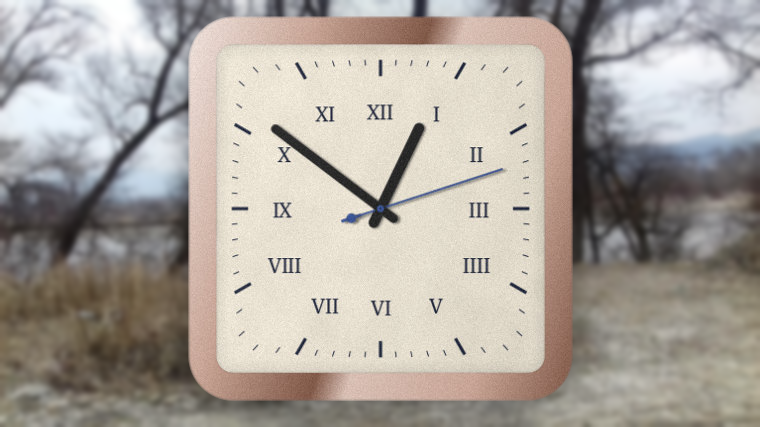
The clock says 12:51:12
